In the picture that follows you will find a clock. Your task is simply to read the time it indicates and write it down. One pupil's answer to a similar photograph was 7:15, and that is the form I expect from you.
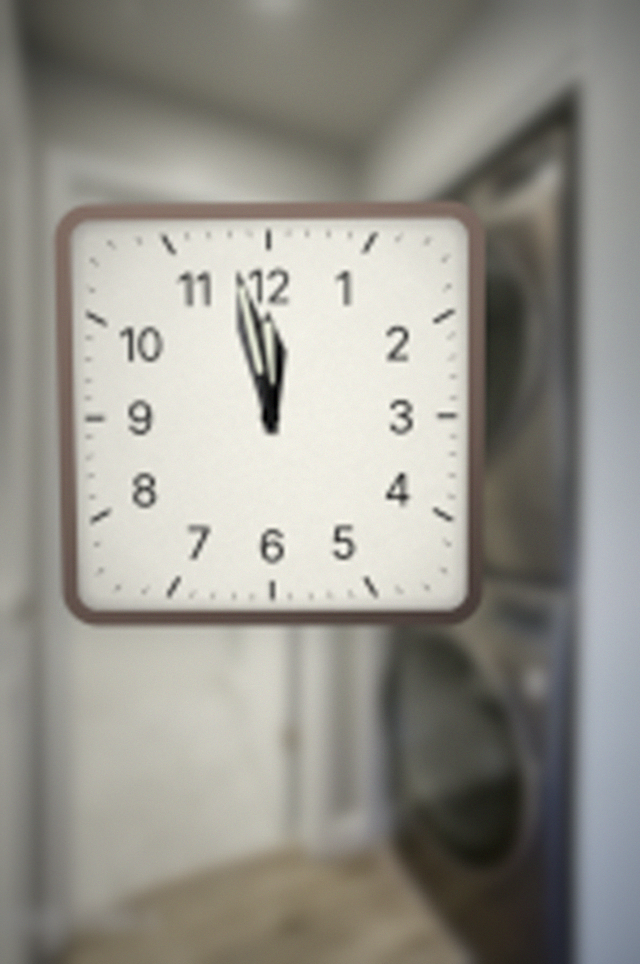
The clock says 11:58
